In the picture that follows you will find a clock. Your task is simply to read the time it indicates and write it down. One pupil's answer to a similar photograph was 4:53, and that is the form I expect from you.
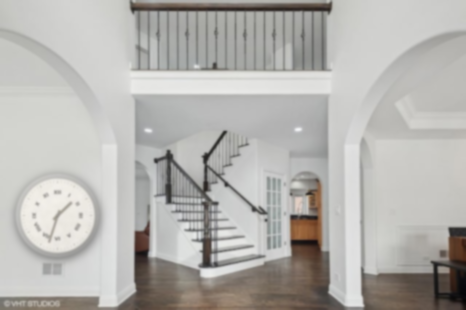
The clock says 1:33
